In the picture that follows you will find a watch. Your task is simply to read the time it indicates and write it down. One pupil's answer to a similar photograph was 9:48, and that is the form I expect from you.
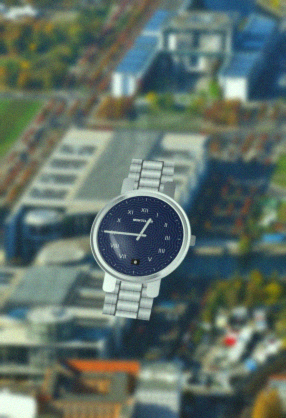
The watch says 12:45
